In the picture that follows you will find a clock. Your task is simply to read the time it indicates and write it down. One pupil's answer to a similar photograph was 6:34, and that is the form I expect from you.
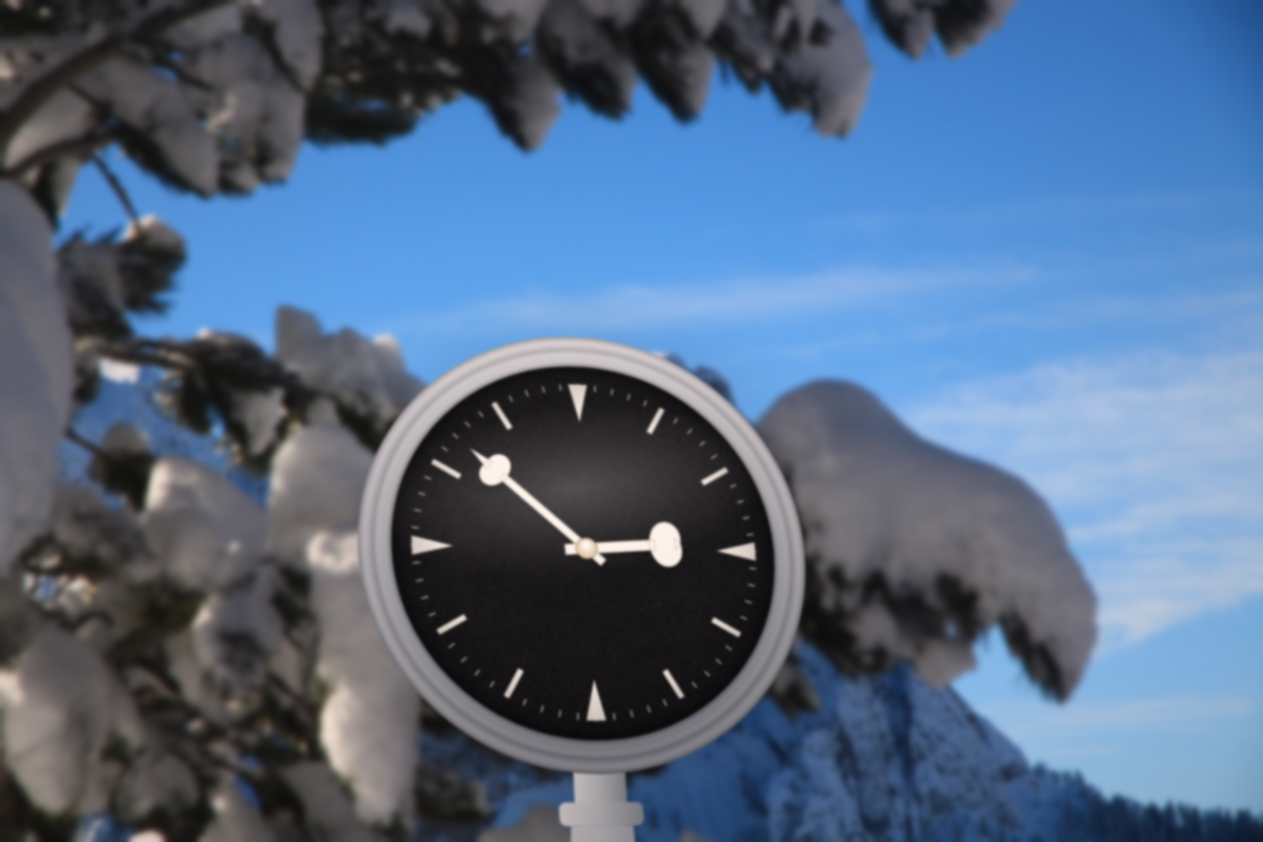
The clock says 2:52
